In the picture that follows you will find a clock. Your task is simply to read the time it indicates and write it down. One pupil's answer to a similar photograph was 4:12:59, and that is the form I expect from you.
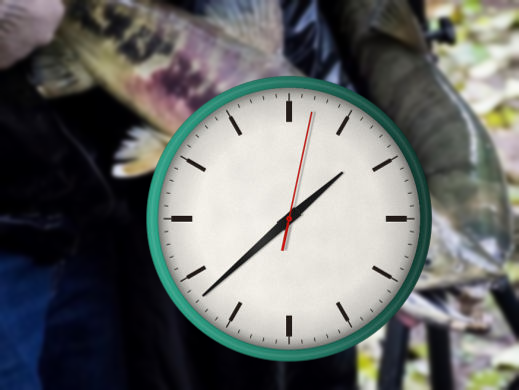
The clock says 1:38:02
